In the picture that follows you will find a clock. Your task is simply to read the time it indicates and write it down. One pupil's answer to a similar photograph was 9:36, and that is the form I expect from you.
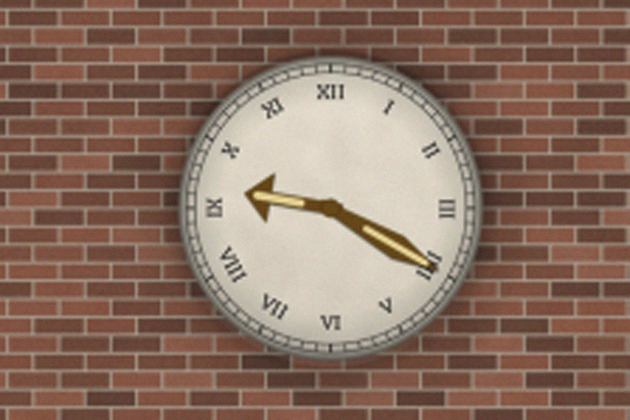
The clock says 9:20
